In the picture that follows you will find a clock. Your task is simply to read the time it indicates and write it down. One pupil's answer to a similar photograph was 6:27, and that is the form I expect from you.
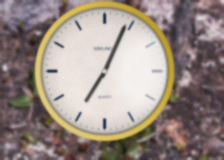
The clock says 7:04
